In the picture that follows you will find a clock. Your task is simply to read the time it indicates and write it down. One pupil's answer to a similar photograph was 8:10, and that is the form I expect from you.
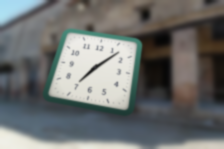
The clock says 7:07
